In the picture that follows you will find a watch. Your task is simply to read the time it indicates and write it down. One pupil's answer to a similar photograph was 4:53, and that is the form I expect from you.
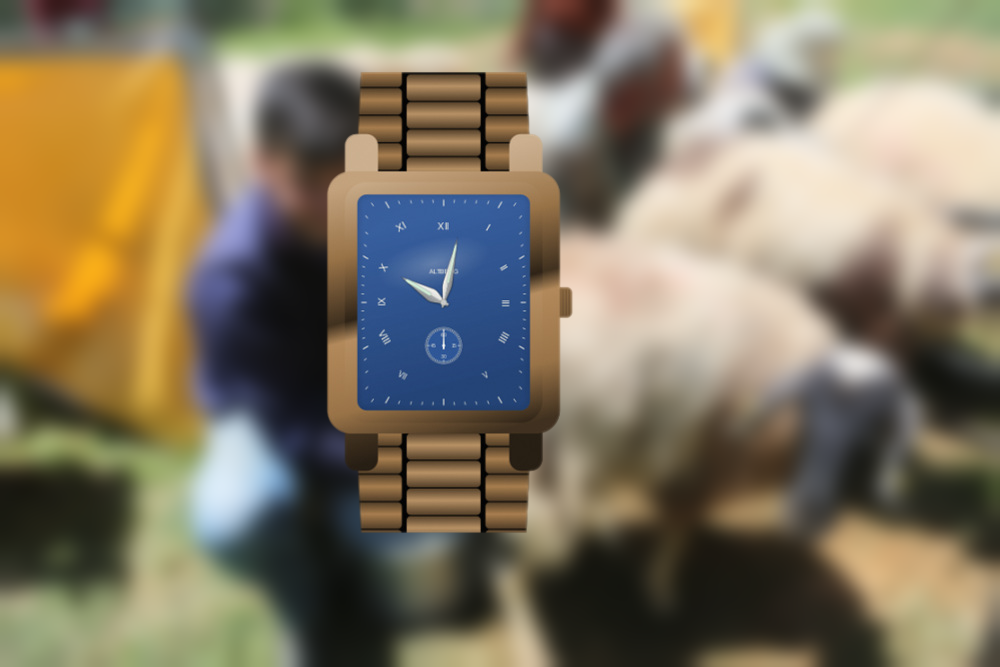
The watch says 10:02
